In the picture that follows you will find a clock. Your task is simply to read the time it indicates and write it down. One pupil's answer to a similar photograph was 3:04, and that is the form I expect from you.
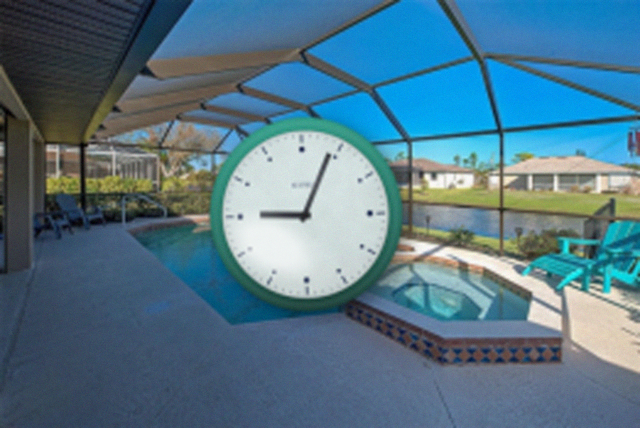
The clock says 9:04
